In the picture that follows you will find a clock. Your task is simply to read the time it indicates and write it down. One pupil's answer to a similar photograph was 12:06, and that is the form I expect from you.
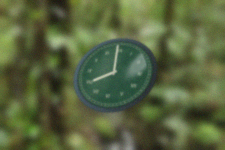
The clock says 7:59
